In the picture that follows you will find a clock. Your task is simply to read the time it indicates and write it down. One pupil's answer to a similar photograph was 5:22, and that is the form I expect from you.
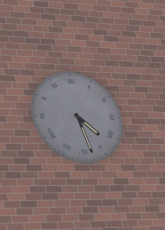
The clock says 4:28
